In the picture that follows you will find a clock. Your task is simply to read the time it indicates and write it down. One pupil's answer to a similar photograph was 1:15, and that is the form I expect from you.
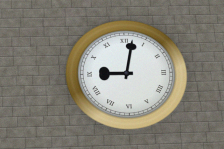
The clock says 9:02
